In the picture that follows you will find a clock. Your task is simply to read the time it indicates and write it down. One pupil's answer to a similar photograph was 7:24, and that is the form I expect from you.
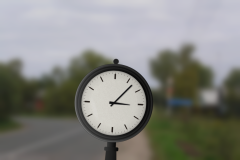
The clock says 3:07
